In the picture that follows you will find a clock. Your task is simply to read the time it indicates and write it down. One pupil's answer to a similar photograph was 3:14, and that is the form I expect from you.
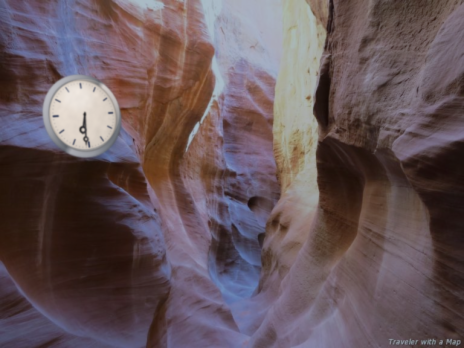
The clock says 6:31
